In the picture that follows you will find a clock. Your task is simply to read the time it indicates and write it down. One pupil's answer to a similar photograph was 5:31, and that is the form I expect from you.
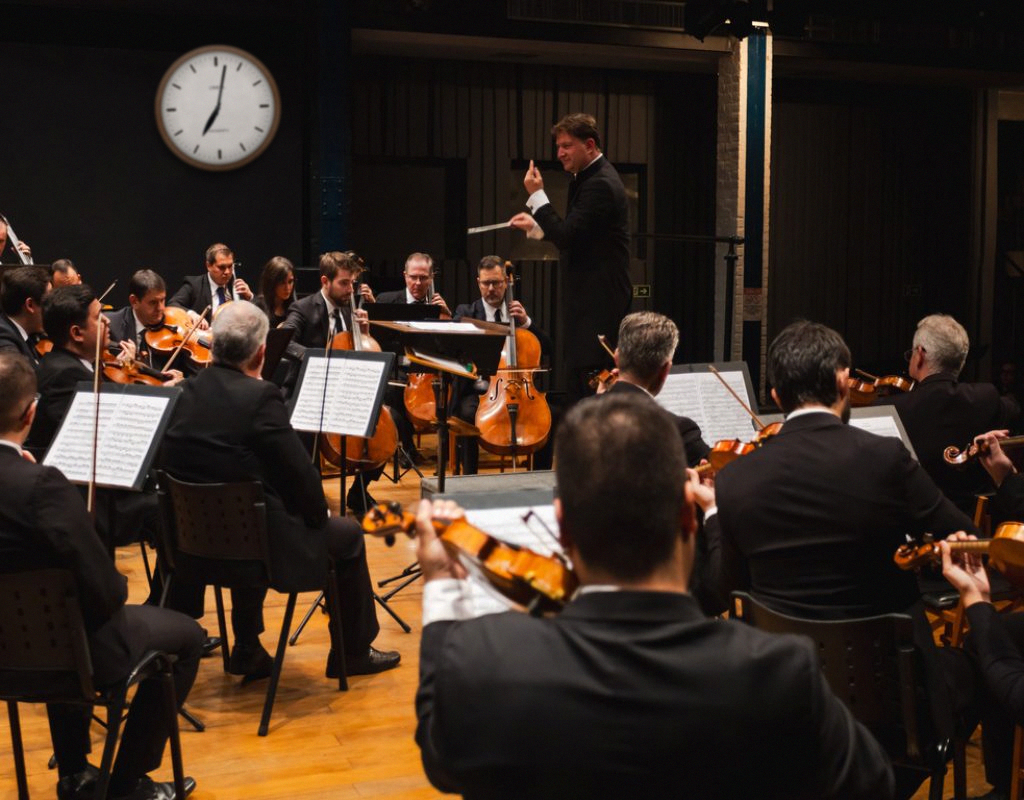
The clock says 7:02
